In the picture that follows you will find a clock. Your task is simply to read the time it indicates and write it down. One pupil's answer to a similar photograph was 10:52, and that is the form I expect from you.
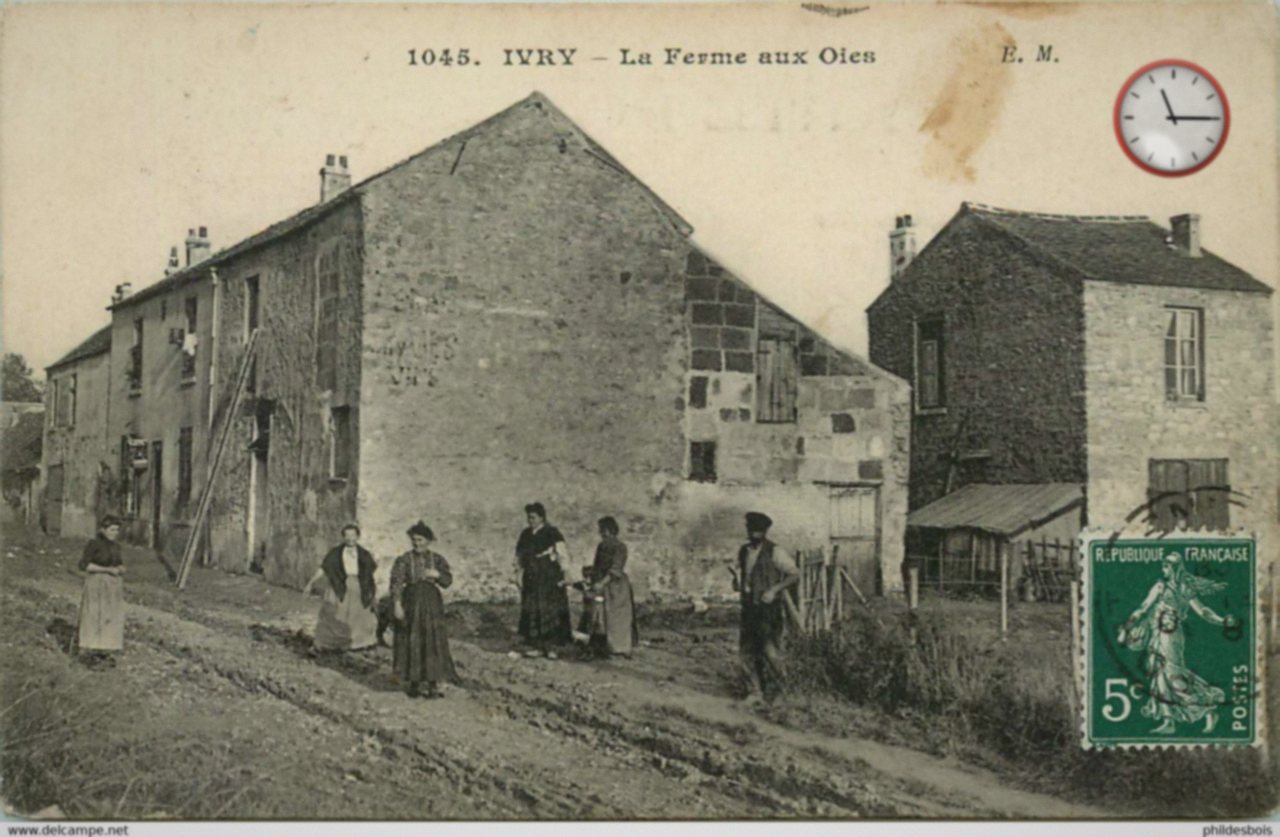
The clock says 11:15
